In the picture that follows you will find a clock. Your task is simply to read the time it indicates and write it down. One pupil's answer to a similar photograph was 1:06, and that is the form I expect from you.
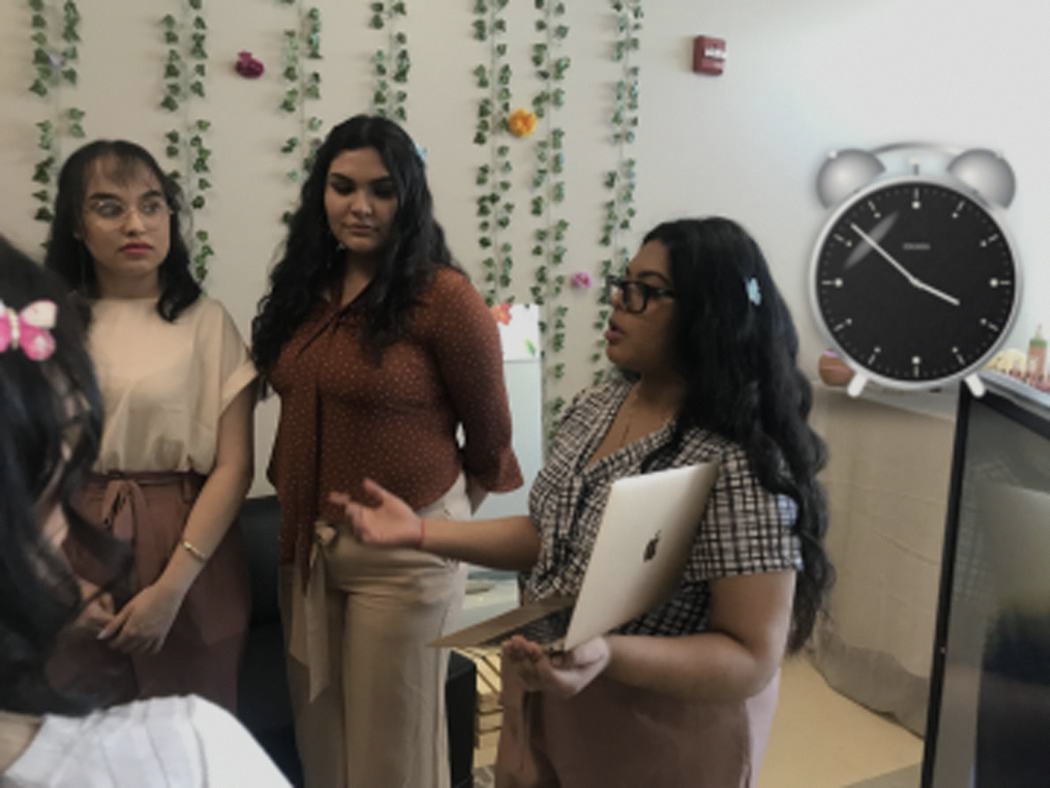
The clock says 3:52
